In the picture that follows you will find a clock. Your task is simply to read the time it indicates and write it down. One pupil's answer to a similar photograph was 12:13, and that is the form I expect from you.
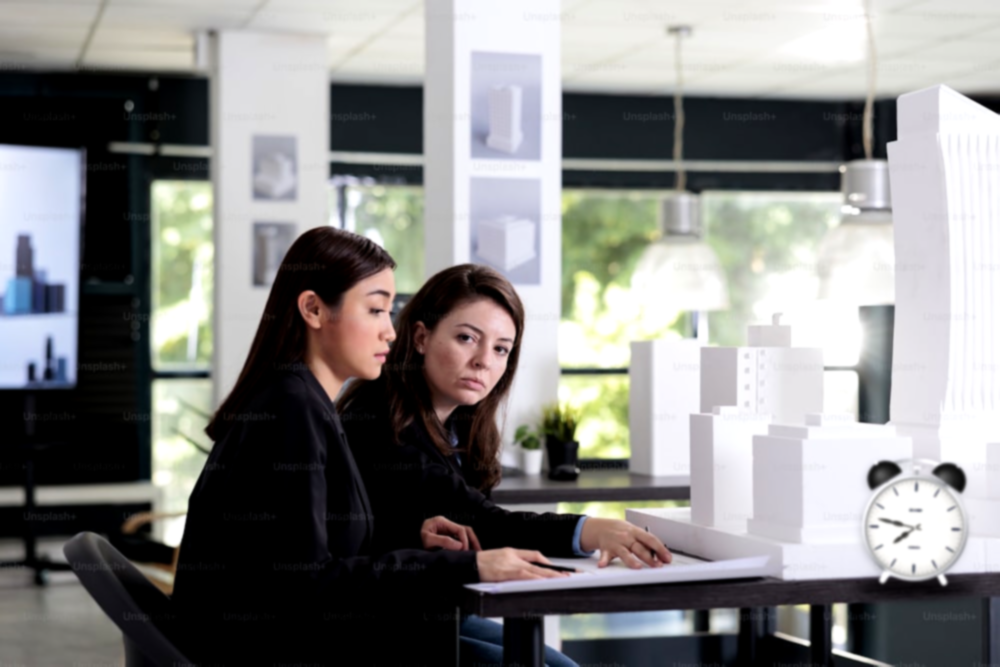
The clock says 7:47
